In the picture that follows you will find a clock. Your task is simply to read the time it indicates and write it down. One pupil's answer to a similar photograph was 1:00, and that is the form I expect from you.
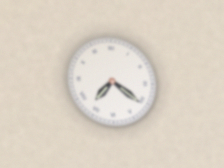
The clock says 7:21
